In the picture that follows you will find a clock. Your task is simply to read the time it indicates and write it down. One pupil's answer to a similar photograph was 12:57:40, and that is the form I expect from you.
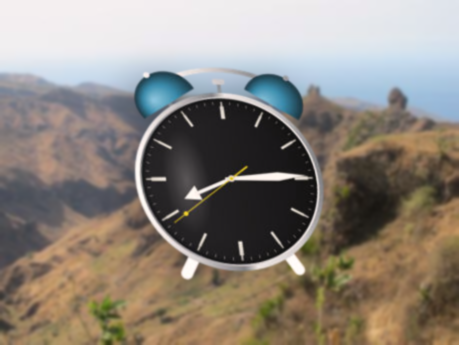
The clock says 8:14:39
